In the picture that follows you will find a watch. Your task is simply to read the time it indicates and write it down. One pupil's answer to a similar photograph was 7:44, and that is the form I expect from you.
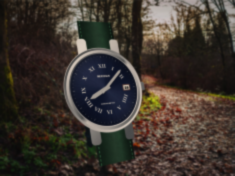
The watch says 8:08
